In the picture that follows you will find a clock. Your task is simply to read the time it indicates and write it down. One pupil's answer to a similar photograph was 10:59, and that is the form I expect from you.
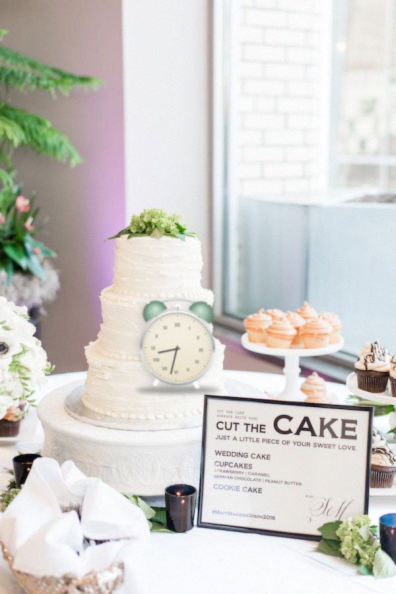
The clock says 8:32
